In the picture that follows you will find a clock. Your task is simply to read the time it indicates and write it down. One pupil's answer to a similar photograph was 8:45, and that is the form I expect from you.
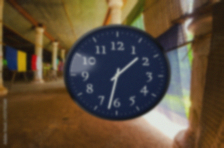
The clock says 1:32
